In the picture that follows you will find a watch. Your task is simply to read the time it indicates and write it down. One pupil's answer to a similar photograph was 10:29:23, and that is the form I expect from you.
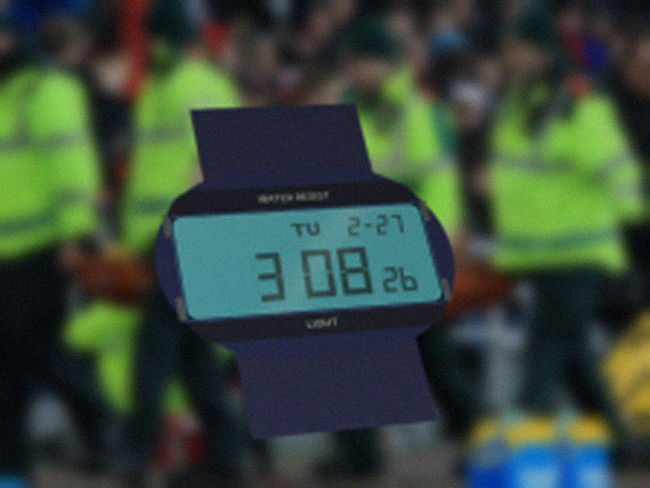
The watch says 3:08:26
